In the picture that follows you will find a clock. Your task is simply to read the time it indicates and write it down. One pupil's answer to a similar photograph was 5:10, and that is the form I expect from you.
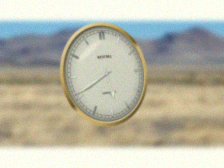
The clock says 5:41
